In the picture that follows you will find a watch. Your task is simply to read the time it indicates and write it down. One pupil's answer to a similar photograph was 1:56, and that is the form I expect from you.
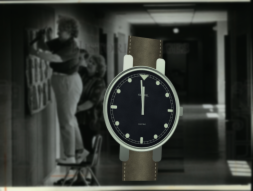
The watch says 11:59
